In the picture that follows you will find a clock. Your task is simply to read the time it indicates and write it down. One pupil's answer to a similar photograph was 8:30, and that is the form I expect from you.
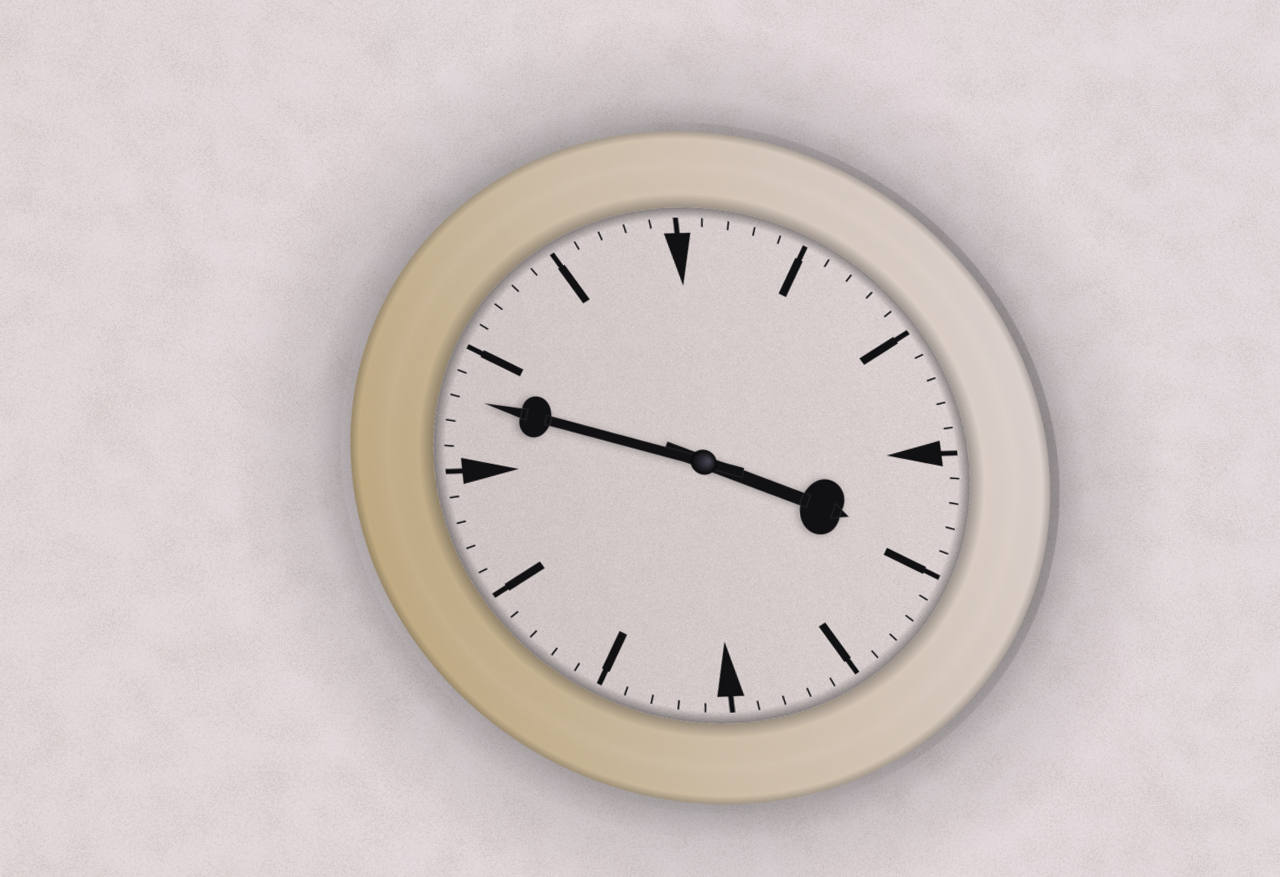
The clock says 3:48
